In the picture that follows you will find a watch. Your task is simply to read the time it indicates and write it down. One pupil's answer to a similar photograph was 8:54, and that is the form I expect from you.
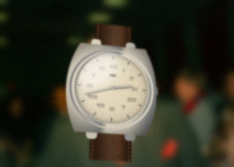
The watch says 2:42
